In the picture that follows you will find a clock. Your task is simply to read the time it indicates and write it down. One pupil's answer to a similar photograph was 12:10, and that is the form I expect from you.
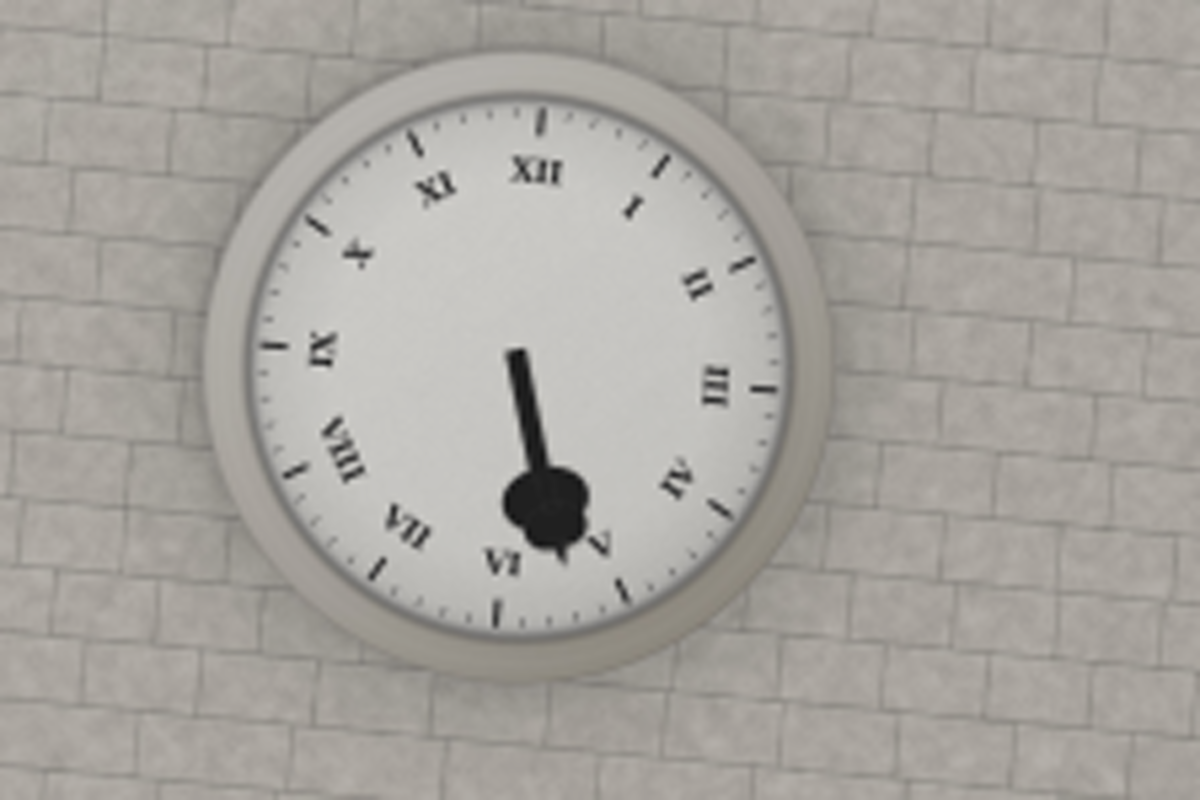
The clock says 5:27
